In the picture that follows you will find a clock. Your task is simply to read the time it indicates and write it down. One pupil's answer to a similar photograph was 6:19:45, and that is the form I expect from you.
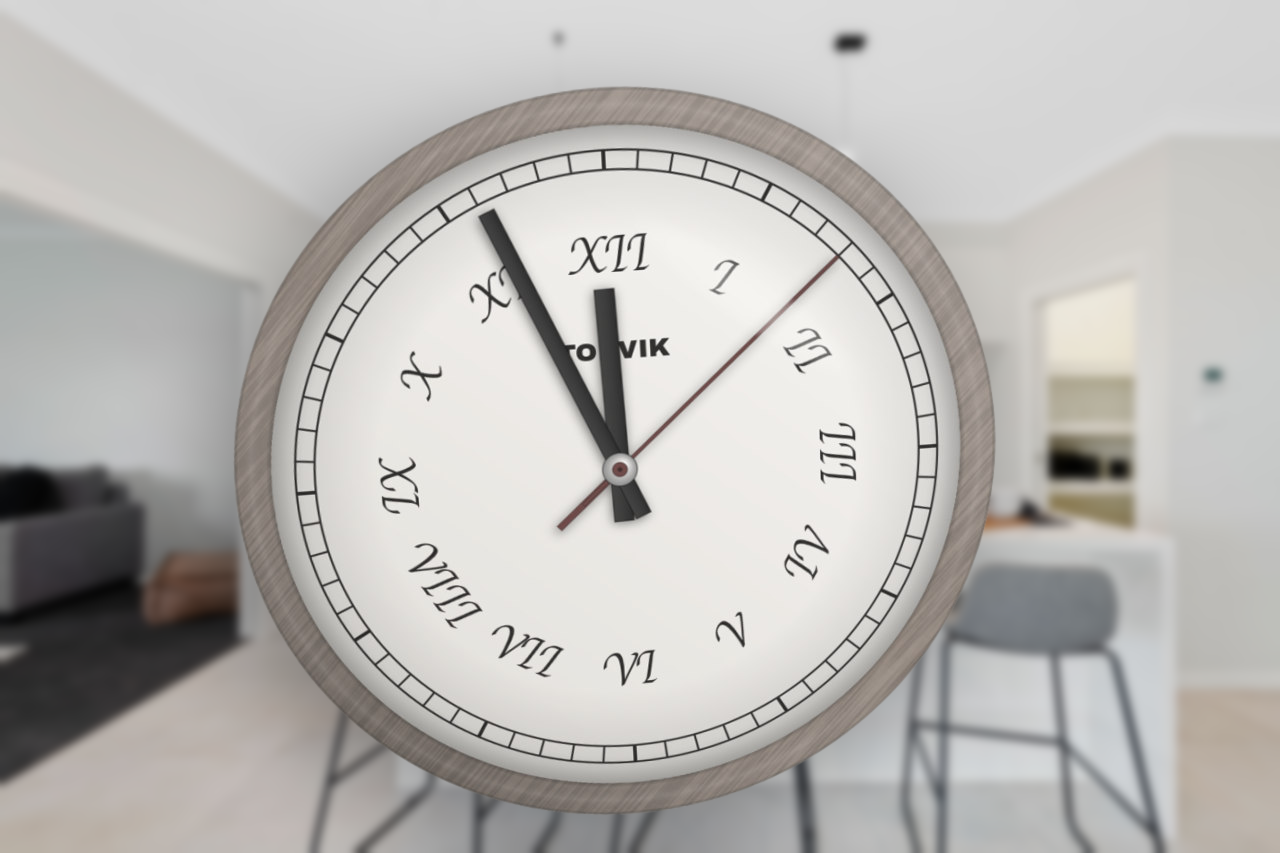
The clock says 11:56:08
